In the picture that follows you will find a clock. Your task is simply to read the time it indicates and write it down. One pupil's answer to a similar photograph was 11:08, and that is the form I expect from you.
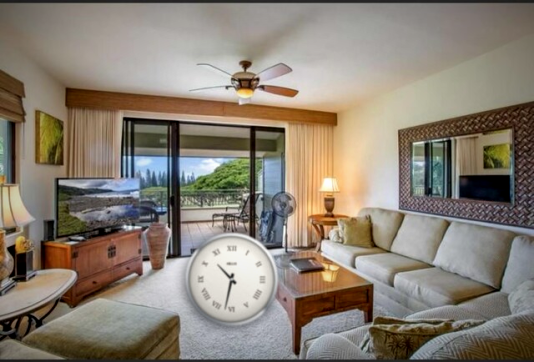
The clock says 10:32
